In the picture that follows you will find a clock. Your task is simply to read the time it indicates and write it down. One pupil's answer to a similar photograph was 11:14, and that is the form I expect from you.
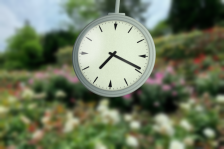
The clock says 7:19
